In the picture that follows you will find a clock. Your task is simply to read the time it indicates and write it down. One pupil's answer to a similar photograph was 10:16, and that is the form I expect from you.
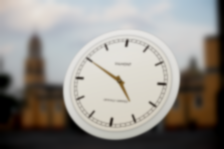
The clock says 4:50
